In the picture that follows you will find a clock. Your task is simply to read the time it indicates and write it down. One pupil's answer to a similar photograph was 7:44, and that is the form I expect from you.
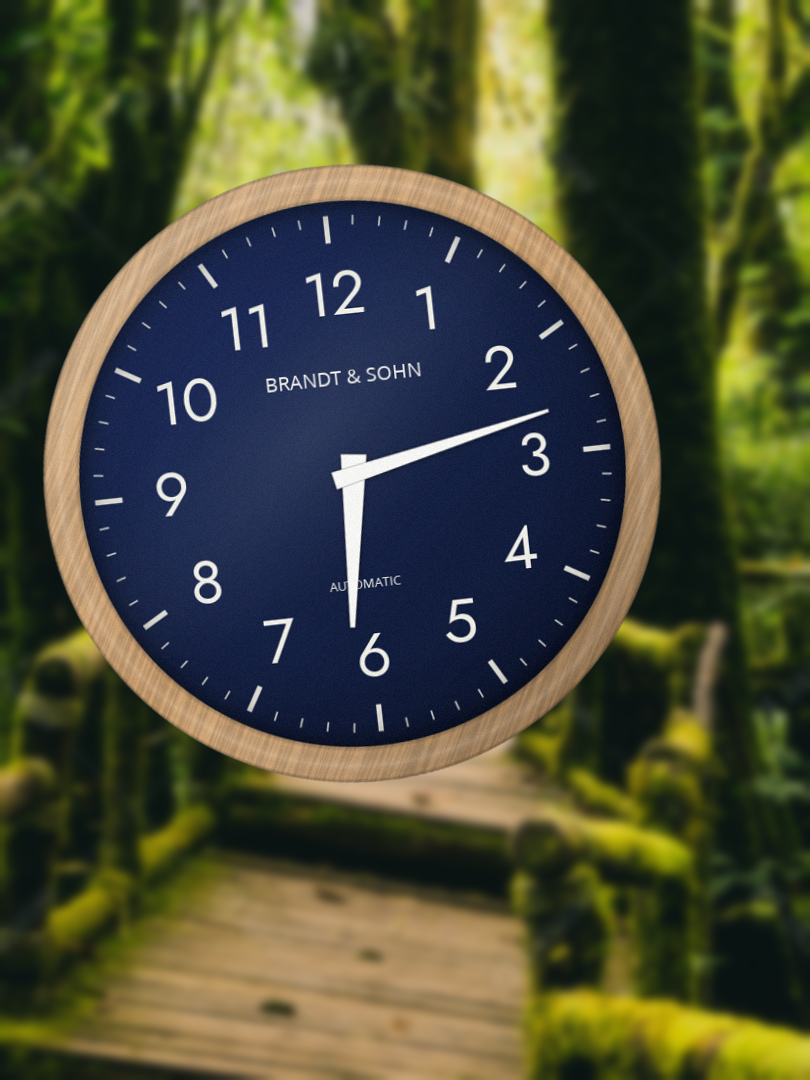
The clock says 6:13
